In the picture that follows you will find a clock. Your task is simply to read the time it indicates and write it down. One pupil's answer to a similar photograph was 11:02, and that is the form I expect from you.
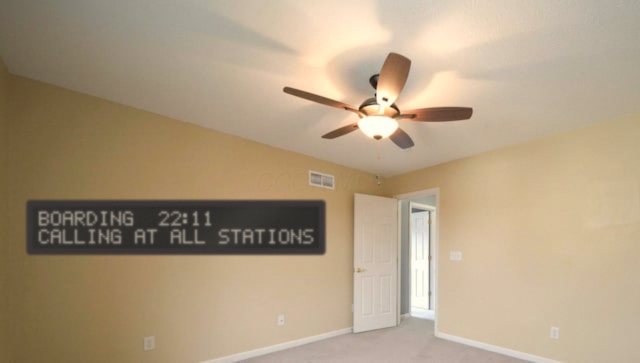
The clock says 22:11
